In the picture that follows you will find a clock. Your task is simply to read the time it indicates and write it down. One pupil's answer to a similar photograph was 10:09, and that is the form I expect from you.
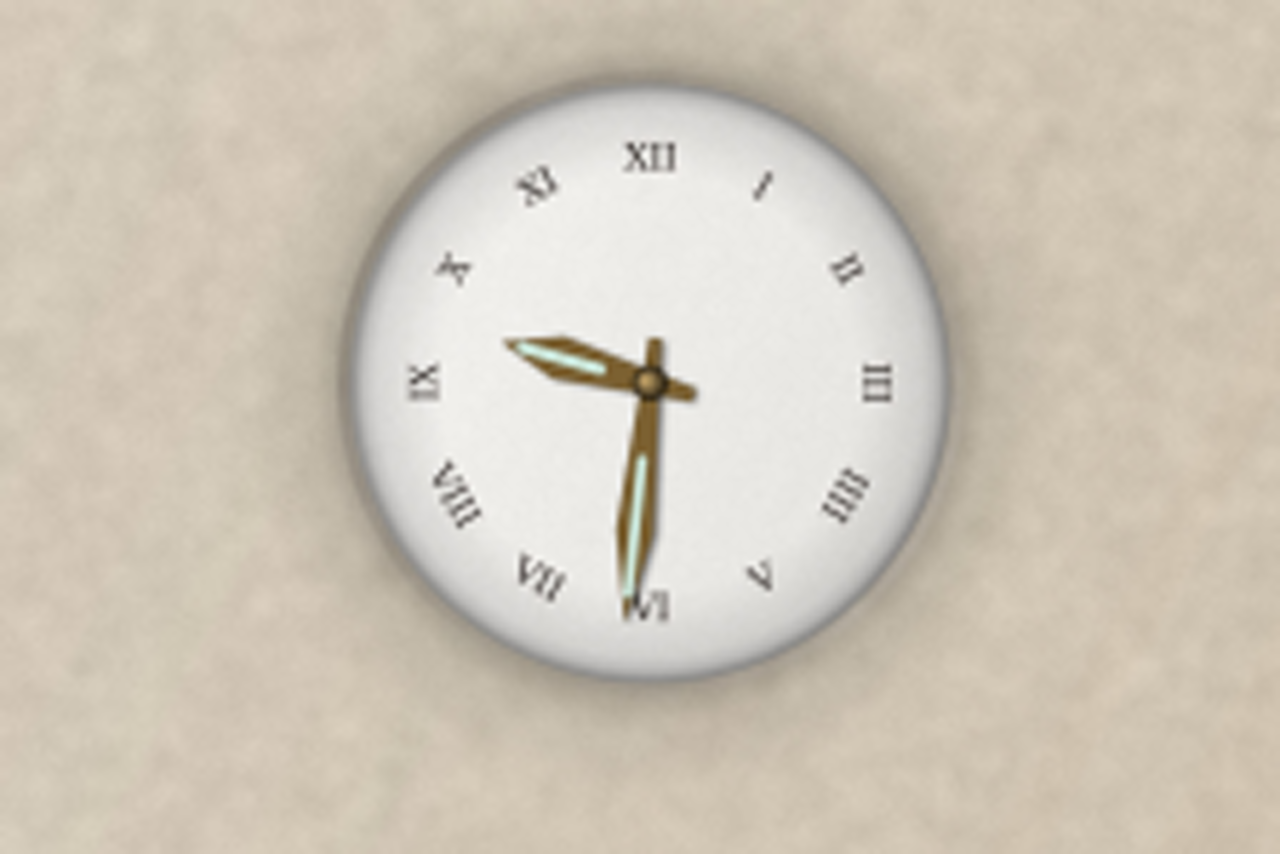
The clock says 9:31
